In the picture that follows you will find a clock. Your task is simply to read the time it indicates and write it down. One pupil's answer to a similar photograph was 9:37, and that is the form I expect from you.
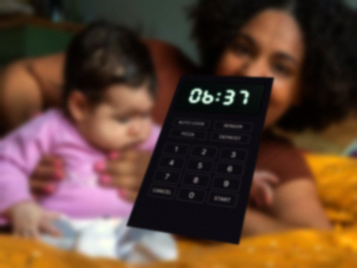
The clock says 6:37
